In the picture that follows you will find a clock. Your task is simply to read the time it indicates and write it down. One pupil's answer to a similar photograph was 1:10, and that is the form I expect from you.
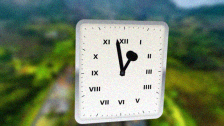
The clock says 12:58
